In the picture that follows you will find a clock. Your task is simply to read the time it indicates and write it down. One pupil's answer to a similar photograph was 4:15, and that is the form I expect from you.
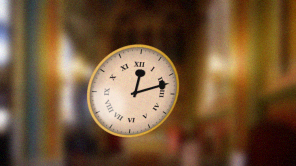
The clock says 12:12
